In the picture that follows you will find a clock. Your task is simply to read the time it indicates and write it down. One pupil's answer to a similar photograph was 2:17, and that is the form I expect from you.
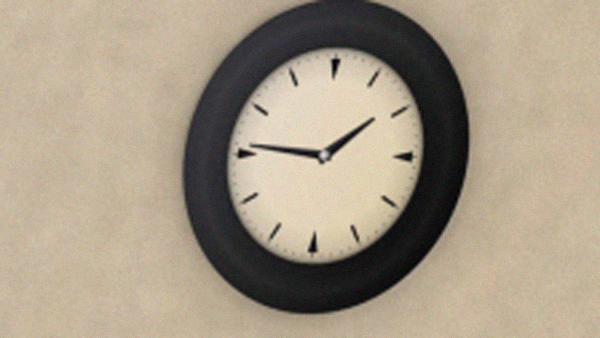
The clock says 1:46
